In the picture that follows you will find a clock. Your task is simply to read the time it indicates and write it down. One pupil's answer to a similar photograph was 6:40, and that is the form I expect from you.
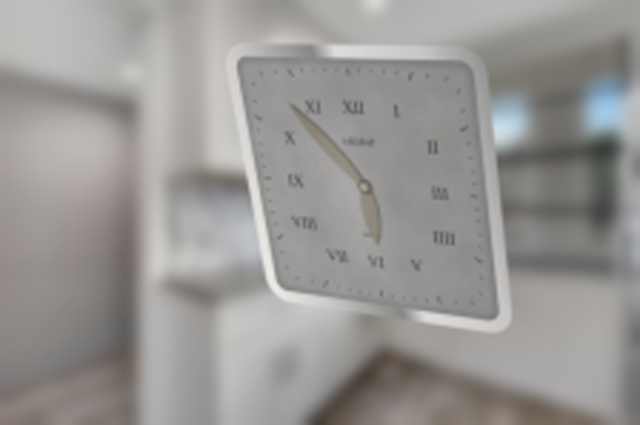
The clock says 5:53
